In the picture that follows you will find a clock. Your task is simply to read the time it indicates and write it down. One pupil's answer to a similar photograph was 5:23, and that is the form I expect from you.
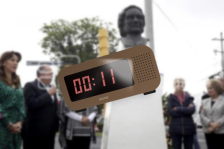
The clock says 0:11
